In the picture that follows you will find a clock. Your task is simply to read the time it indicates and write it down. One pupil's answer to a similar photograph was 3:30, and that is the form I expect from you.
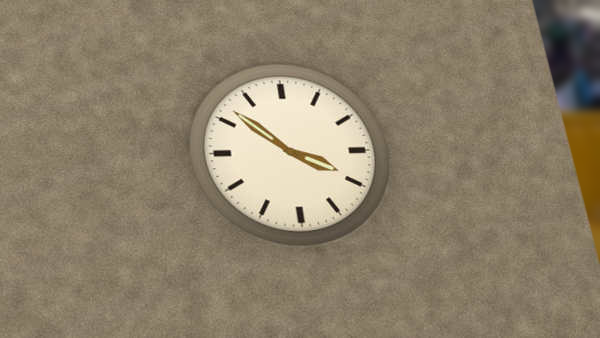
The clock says 3:52
